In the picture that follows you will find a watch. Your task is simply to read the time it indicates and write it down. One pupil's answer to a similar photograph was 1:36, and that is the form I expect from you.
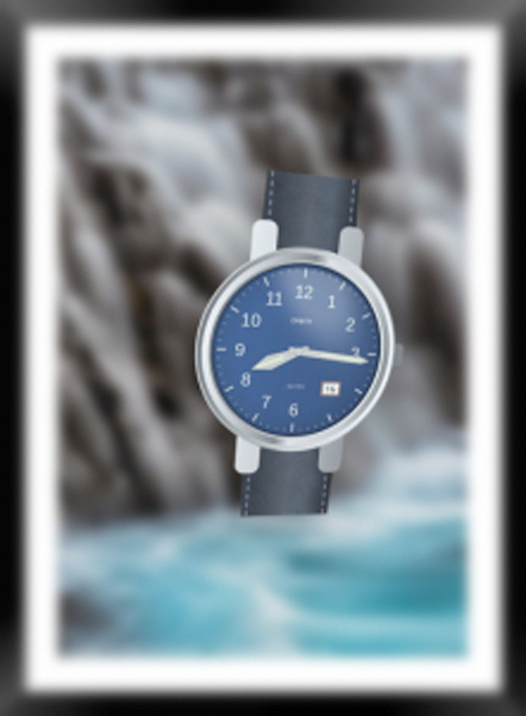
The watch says 8:16
